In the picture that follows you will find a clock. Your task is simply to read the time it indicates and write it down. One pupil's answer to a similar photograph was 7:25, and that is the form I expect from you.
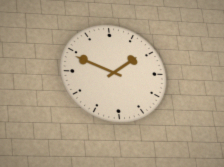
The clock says 1:49
